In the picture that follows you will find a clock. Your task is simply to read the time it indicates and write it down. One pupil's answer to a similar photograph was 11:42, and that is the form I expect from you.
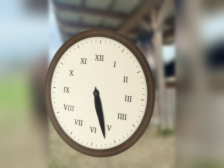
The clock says 5:27
